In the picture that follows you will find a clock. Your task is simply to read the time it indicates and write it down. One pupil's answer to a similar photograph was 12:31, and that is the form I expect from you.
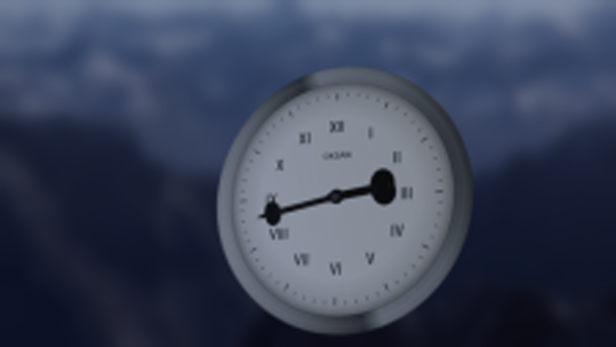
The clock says 2:43
